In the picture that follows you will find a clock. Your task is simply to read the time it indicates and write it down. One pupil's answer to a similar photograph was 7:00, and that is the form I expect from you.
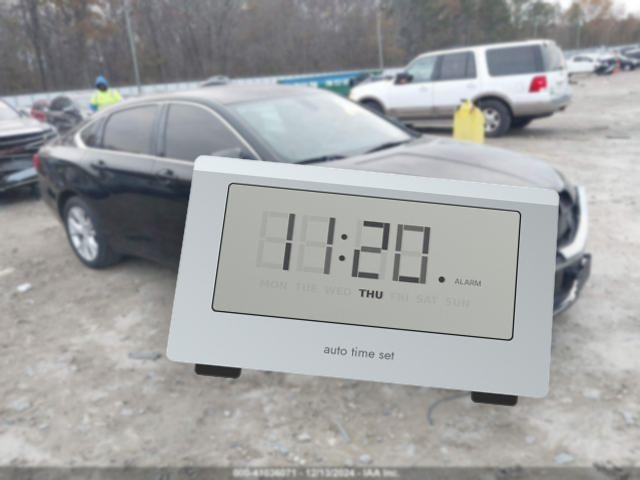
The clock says 11:20
